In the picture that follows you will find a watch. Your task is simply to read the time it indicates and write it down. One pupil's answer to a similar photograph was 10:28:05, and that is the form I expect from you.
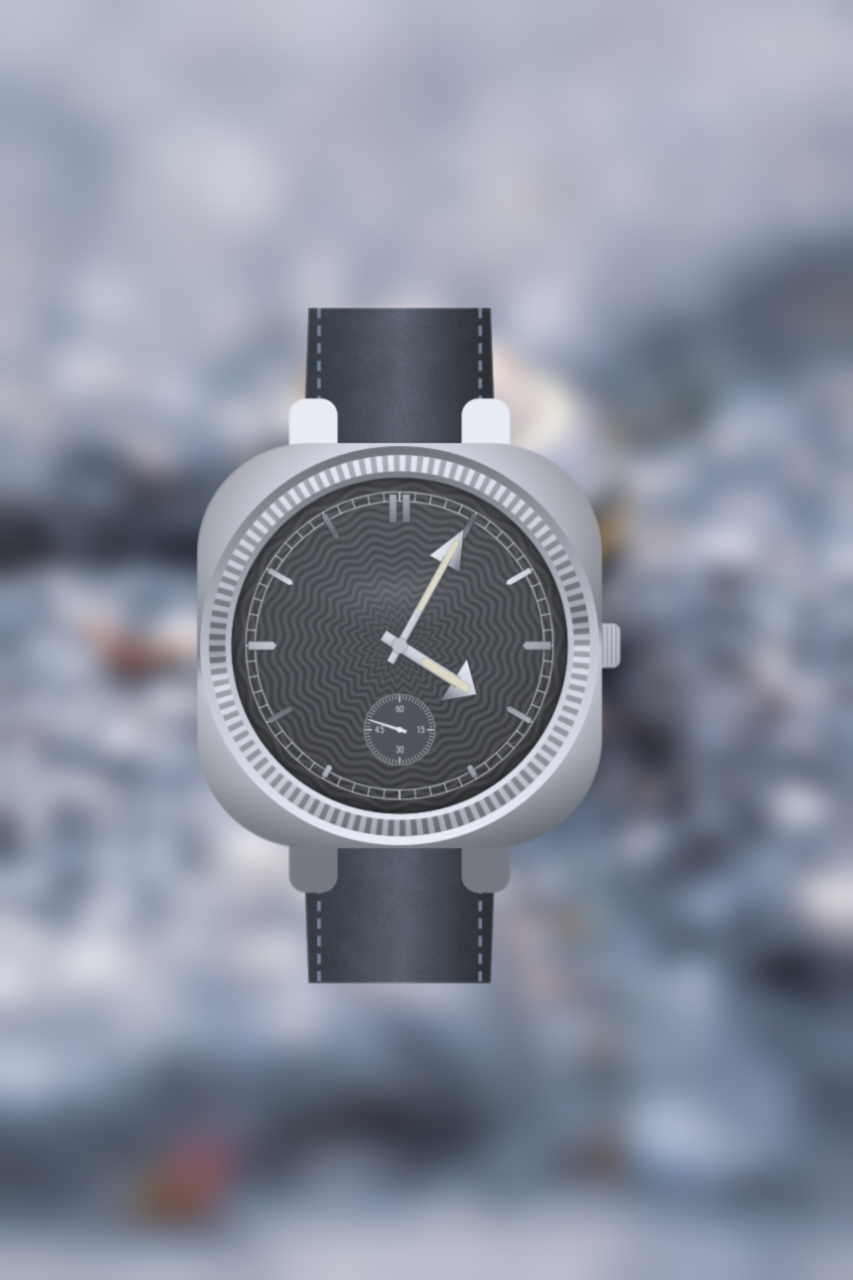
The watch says 4:04:48
